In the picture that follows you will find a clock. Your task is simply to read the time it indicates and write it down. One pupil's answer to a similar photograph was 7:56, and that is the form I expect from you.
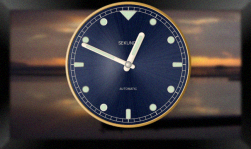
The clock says 12:49
